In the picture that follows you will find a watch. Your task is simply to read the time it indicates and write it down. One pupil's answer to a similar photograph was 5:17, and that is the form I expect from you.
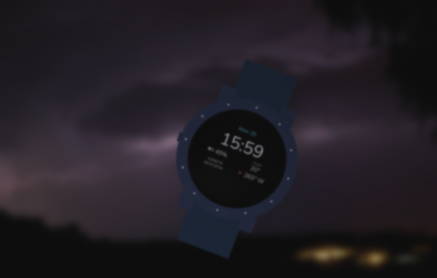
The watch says 15:59
